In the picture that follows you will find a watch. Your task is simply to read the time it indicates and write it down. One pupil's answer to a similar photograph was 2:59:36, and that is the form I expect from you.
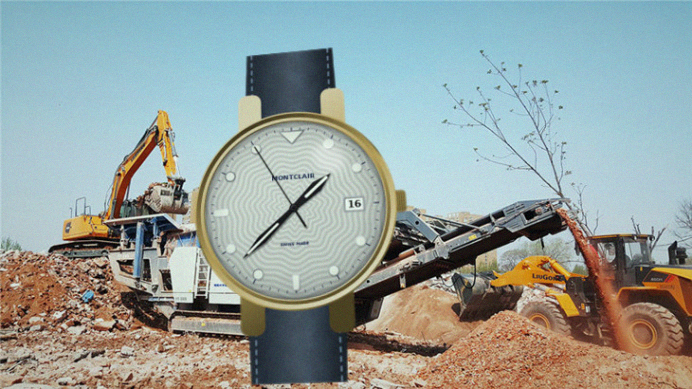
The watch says 1:37:55
